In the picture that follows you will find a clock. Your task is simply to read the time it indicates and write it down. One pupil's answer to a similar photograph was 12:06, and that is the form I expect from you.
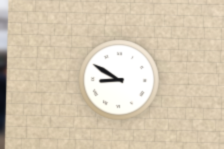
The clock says 8:50
